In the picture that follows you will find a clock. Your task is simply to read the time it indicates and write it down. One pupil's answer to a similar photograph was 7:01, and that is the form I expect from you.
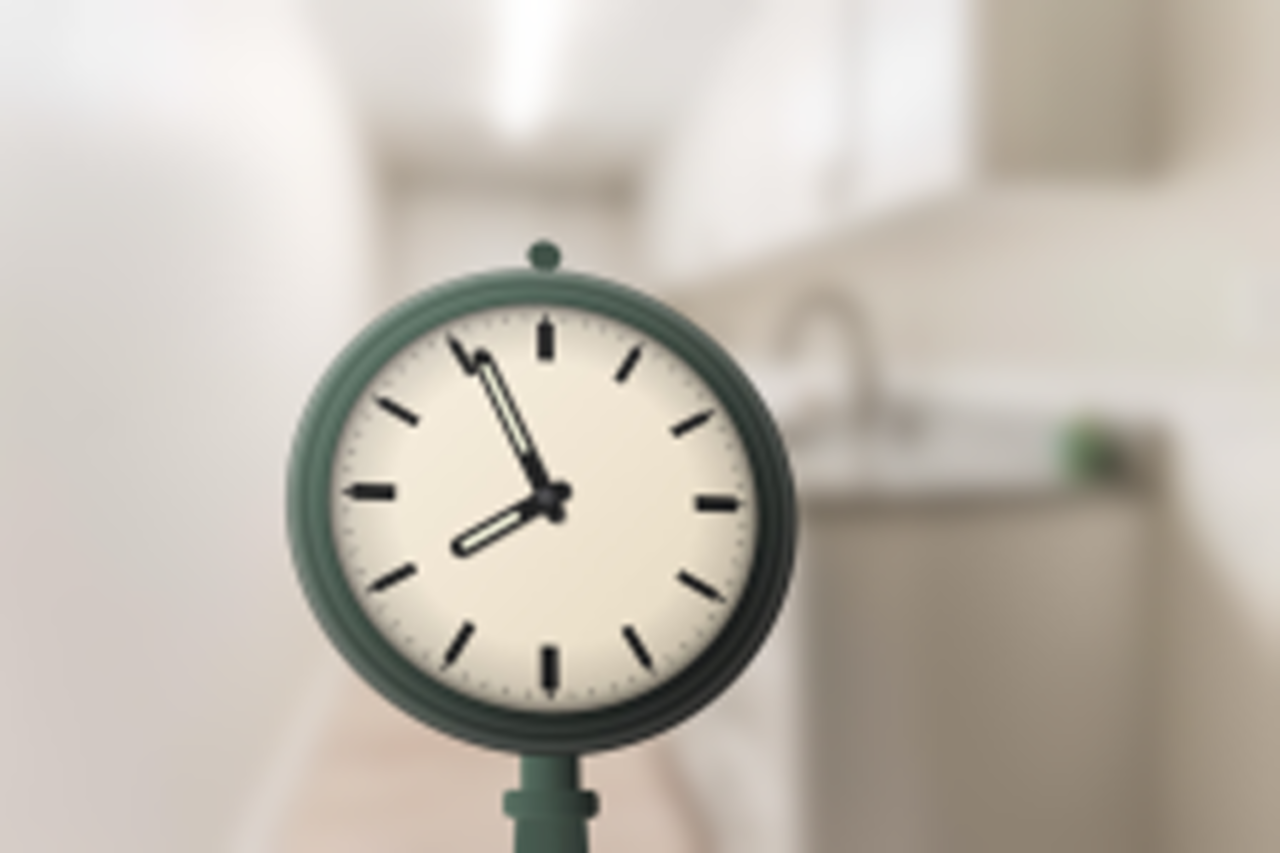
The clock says 7:56
